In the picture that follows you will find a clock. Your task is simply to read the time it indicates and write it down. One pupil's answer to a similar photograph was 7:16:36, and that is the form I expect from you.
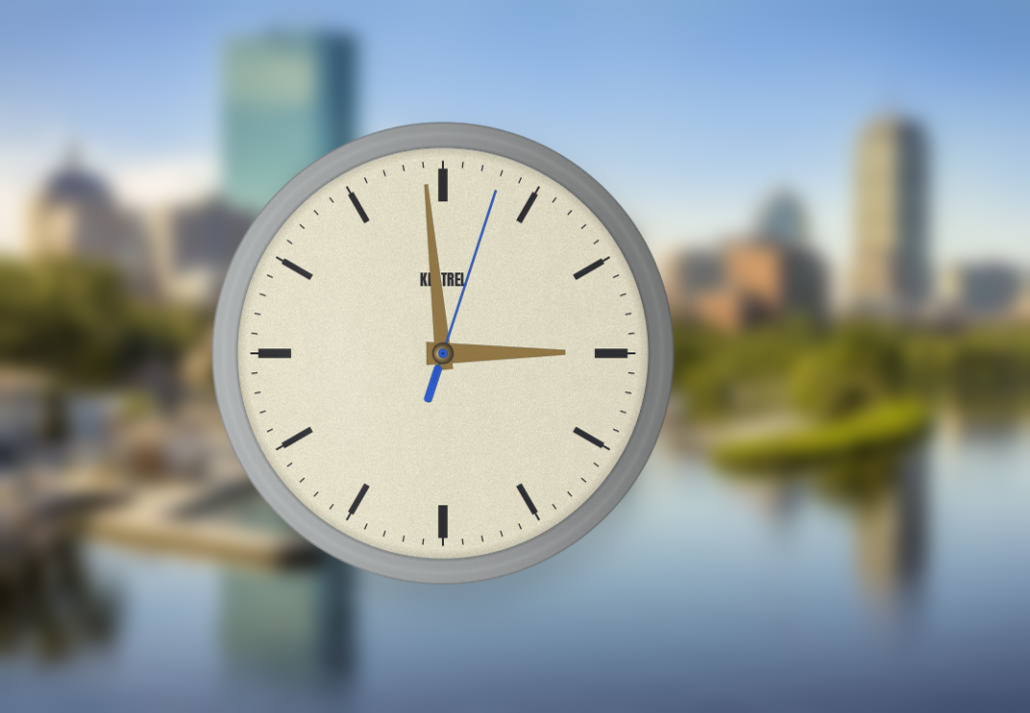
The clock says 2:59:03
